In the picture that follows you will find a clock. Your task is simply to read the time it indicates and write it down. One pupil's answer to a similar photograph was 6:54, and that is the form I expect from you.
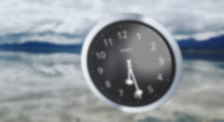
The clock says 6:29
